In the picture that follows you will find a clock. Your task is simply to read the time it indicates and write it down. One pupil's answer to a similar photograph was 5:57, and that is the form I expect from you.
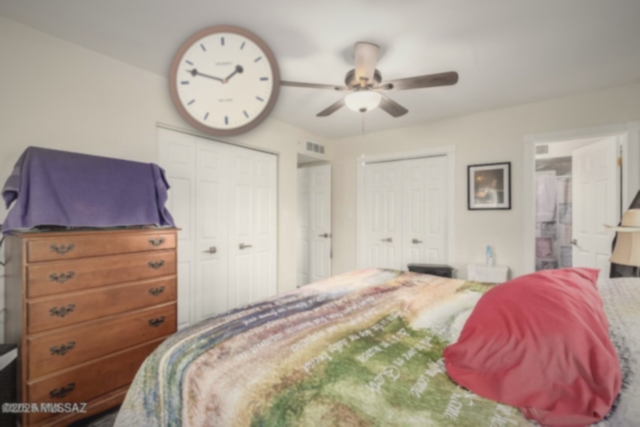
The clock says 1:48
